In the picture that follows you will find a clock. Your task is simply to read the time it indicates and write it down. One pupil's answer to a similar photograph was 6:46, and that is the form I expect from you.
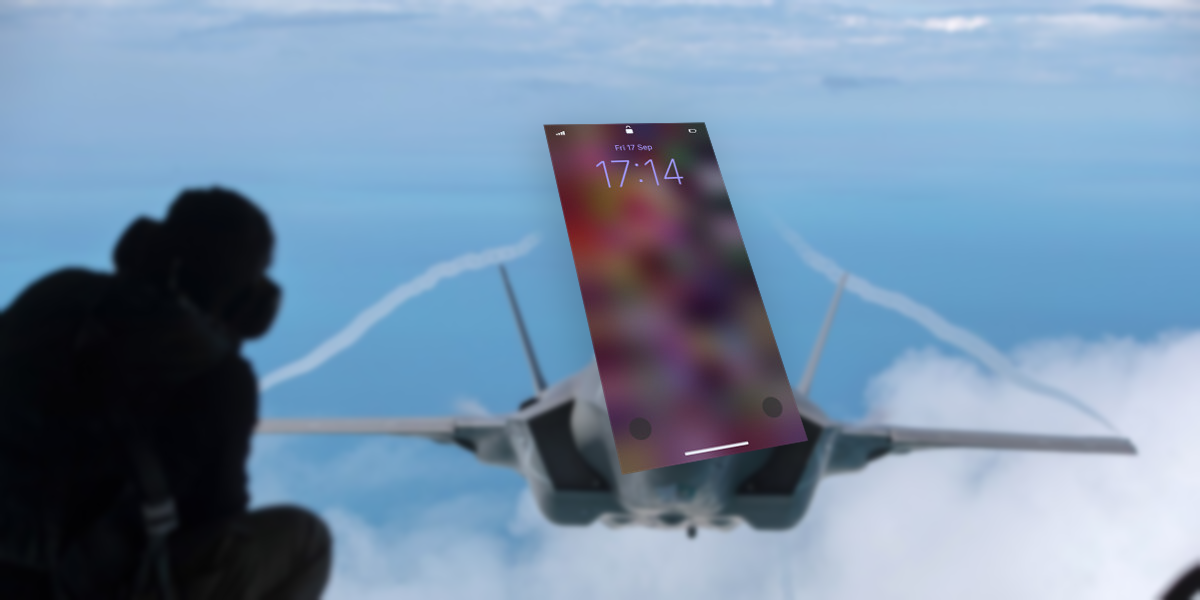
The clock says 17:14
